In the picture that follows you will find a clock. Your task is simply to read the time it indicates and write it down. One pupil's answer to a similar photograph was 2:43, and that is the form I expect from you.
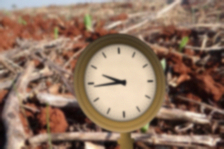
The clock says 9:44
